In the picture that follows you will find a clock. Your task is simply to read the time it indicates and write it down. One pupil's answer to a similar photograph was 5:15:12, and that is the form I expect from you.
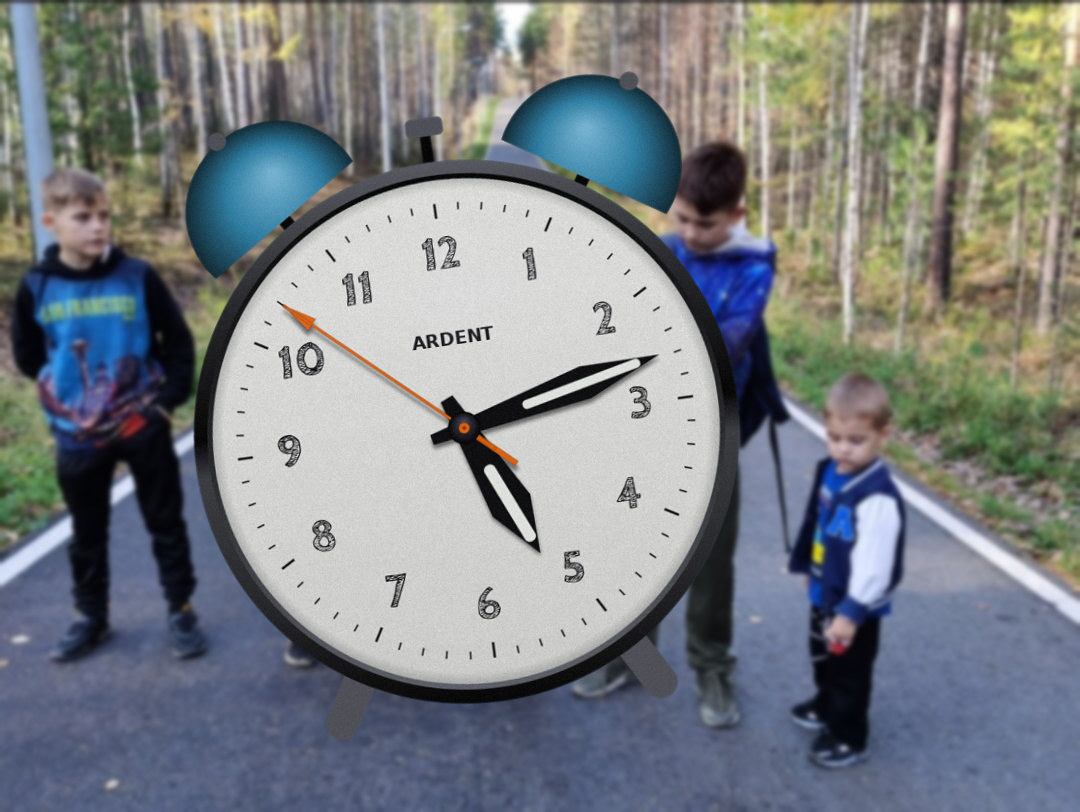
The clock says 5:12:52
